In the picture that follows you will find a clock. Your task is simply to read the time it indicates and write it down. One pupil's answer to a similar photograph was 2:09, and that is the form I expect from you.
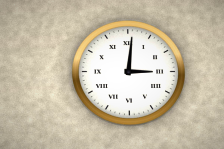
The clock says 3:01
